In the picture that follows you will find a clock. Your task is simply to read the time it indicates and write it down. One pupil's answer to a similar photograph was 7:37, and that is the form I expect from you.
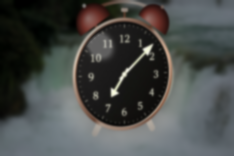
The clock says 7:08
